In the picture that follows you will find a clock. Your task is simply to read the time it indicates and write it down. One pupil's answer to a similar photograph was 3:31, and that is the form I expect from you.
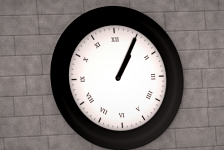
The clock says 1:05
